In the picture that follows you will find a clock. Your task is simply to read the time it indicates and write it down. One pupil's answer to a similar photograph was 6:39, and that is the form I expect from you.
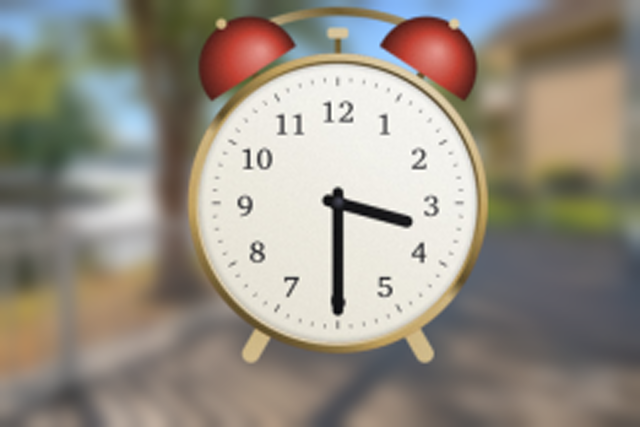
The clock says 3:30
